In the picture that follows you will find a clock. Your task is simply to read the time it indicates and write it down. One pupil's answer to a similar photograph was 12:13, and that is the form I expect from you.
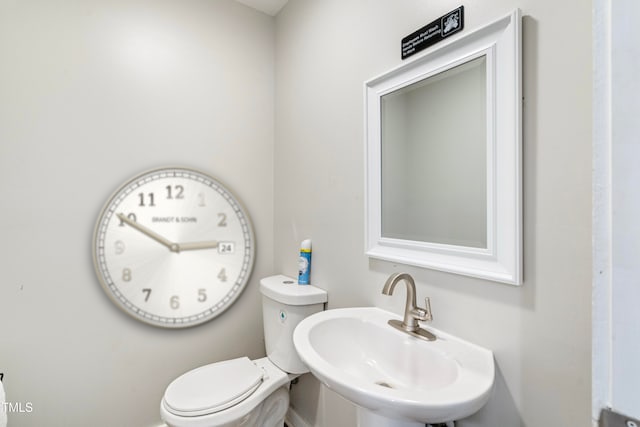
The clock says 2:50
